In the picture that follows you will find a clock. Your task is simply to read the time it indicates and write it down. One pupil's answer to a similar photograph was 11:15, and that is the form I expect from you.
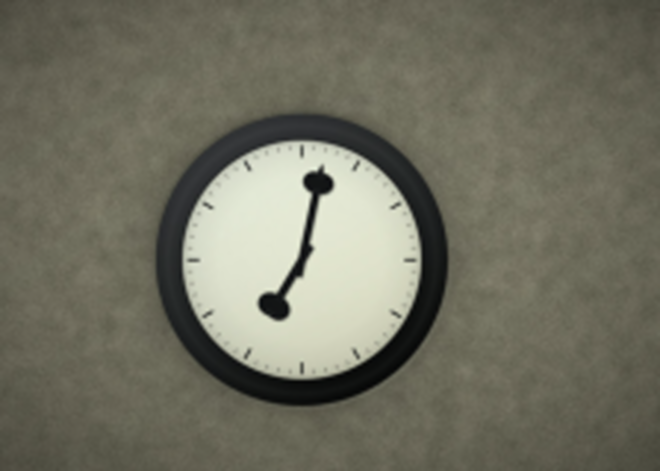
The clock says 7:02
